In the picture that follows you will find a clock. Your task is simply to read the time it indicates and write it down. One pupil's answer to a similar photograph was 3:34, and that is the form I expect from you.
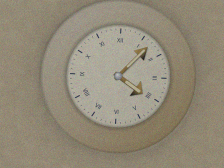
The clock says 4:07
